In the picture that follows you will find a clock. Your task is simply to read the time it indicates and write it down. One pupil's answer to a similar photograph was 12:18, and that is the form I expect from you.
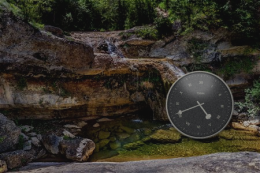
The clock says 4:41
